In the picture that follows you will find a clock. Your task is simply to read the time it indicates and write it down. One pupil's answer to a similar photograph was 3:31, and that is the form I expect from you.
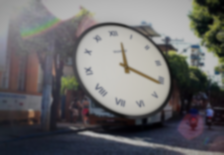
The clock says 12:21
